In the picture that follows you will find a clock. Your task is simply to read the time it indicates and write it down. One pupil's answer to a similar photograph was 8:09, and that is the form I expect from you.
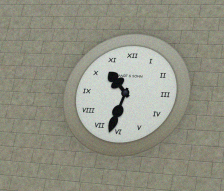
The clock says 10:32
